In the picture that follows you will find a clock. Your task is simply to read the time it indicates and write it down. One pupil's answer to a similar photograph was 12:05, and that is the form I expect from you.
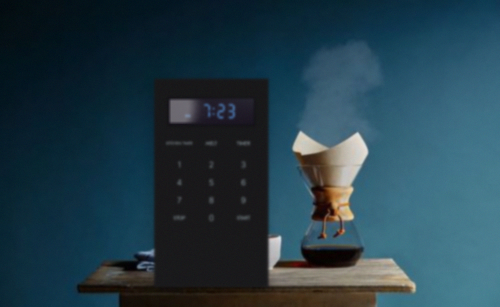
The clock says 7:23
